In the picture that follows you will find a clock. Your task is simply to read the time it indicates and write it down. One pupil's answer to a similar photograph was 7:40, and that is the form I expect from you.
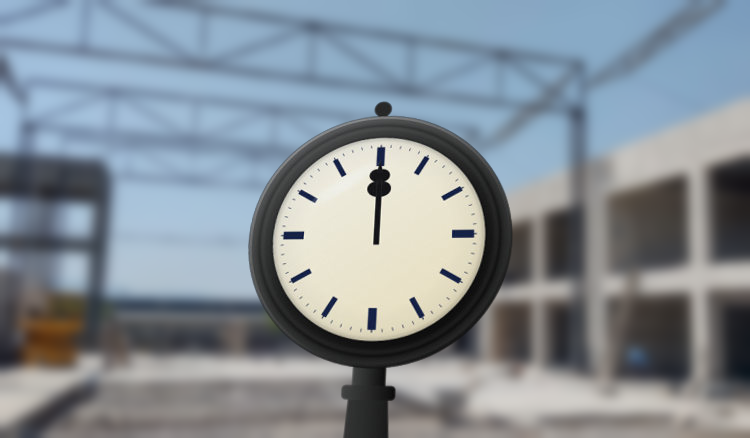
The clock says 12:00
